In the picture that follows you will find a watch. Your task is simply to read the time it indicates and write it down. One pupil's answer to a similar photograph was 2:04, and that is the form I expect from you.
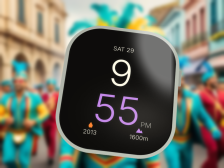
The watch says 9:55
